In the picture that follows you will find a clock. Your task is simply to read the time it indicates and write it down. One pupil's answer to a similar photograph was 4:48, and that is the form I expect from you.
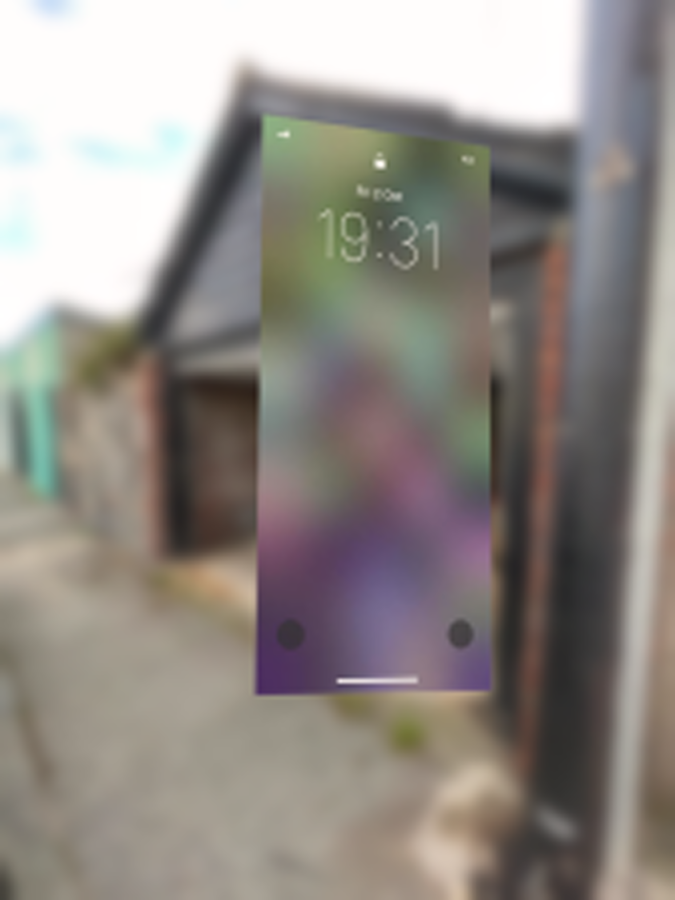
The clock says 19:31
